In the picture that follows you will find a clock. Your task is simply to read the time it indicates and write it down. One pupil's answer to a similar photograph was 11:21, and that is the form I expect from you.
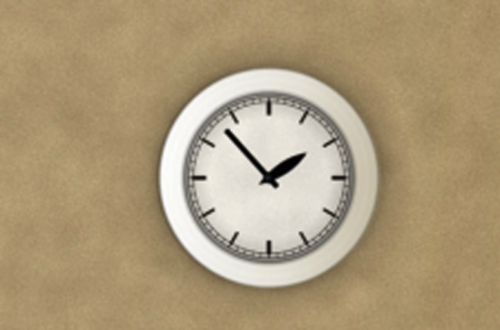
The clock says 1:53
